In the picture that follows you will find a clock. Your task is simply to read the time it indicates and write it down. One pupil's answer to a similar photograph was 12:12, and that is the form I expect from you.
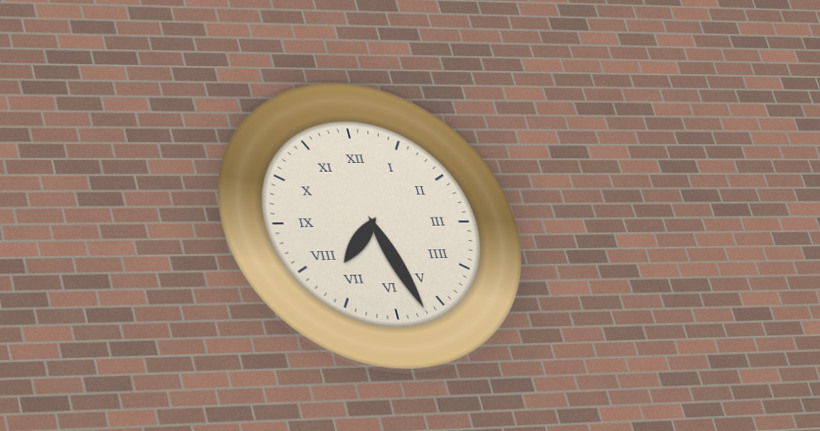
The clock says 7:27
